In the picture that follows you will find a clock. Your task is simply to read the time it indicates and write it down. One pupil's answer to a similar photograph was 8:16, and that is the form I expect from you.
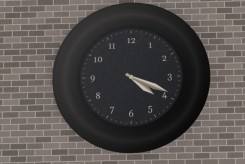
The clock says 4:19
